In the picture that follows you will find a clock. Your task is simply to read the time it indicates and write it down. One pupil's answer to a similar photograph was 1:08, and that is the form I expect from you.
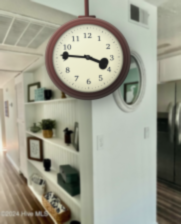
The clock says 3:46
